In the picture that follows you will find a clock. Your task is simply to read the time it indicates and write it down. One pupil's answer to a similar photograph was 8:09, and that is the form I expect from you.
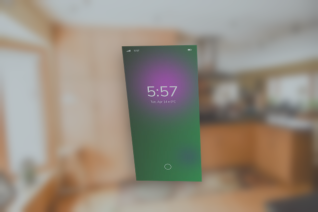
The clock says 5:57
